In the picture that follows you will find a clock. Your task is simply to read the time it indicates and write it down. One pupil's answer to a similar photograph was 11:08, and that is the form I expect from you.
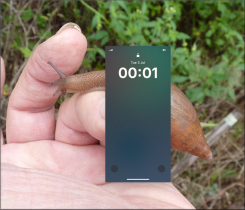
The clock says 0:01
